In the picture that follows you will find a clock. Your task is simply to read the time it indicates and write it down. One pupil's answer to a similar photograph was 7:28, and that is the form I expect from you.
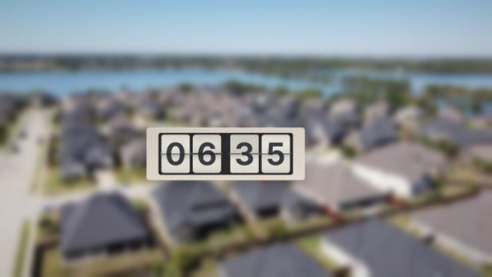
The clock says 6:35
